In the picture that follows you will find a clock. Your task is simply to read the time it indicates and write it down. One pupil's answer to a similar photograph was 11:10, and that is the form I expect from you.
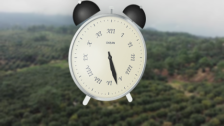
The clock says 5:27
